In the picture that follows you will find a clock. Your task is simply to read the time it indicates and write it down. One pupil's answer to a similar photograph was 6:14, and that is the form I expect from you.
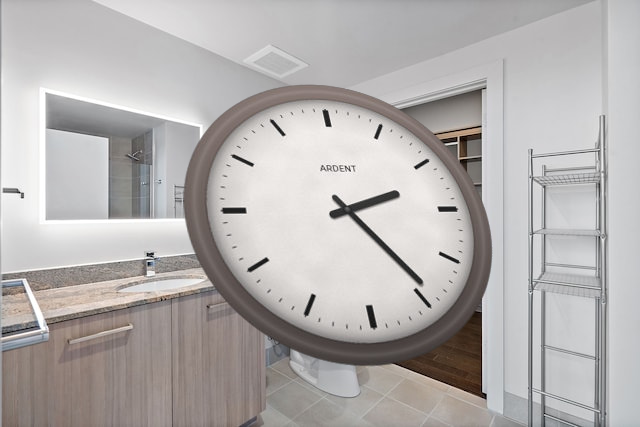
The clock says 2:24
